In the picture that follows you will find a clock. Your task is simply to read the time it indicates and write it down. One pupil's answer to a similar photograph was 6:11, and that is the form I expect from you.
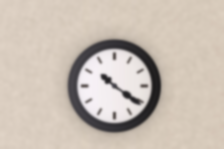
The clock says 10:21
